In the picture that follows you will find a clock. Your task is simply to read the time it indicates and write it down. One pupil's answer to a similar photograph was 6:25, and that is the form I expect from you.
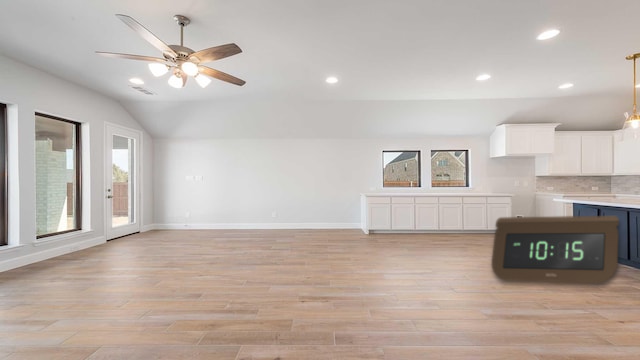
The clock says 10:15
